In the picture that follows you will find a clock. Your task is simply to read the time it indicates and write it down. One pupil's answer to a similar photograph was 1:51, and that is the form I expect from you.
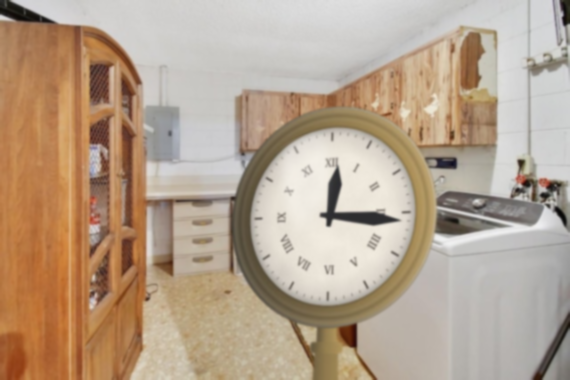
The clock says 12:16
